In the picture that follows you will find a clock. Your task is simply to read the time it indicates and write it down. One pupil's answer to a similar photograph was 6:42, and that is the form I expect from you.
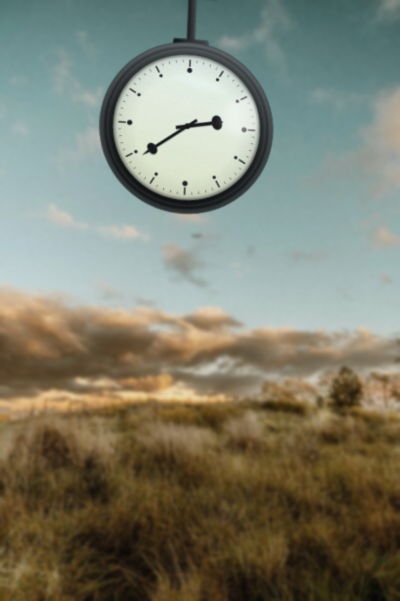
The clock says 2:39
